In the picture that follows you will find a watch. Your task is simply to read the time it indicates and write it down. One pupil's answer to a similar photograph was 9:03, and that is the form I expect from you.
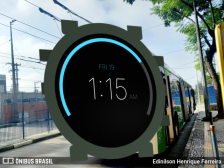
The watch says 1:15
